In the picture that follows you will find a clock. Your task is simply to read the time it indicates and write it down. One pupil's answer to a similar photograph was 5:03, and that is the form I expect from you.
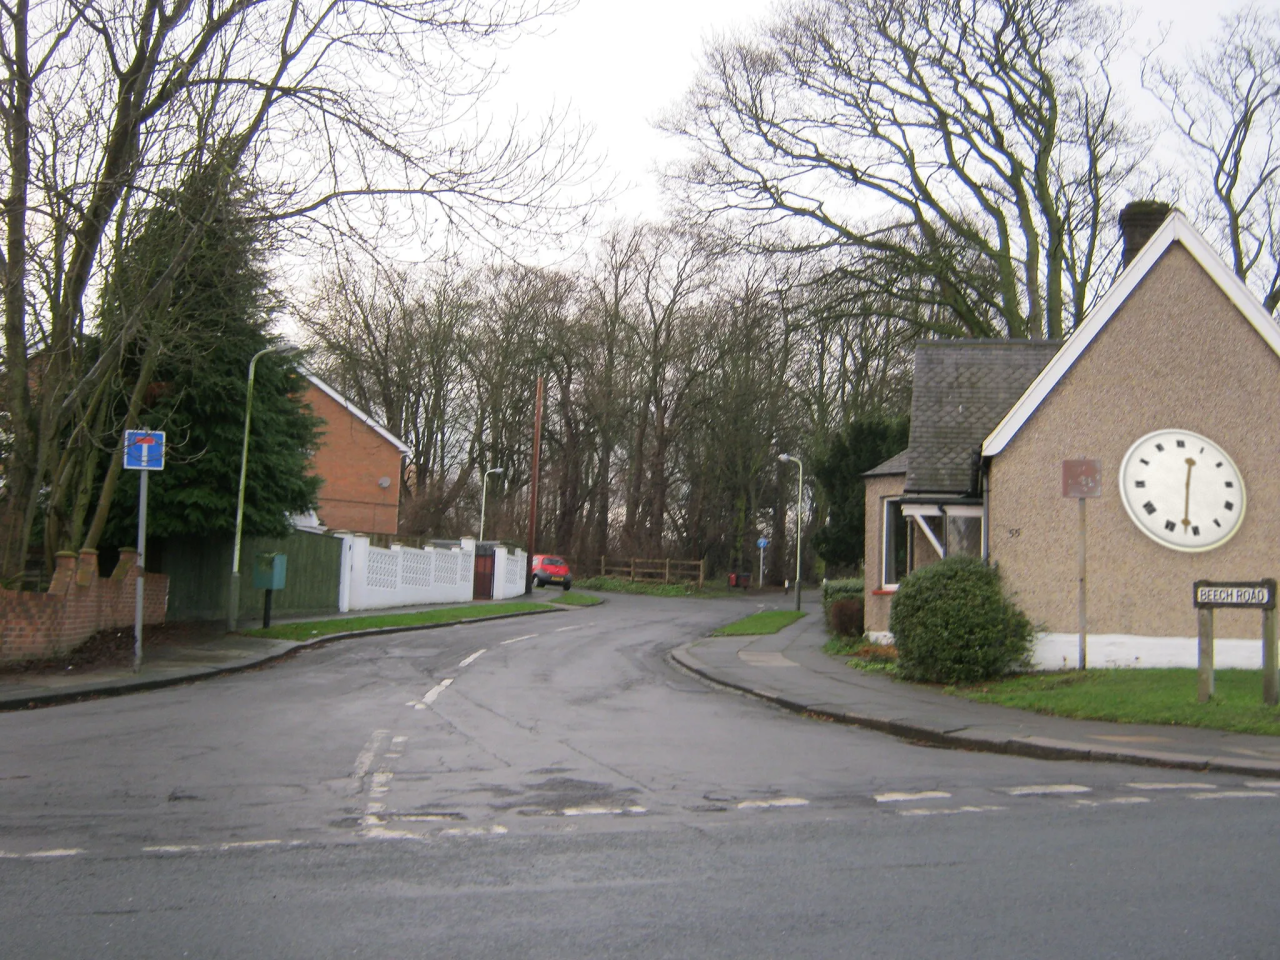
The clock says 12:32
